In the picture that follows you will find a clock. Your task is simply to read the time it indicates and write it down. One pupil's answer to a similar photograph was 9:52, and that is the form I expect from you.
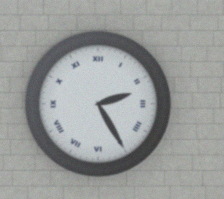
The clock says 2:25
